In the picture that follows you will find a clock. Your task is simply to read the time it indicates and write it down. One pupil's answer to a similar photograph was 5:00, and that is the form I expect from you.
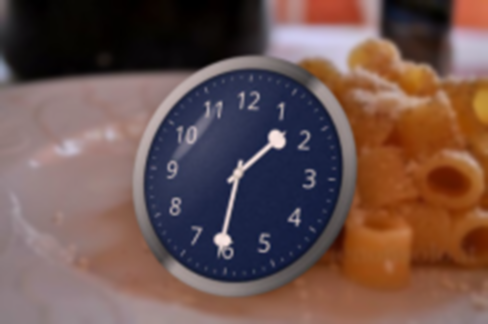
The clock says 1:31
